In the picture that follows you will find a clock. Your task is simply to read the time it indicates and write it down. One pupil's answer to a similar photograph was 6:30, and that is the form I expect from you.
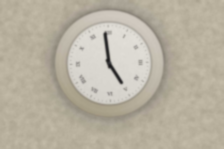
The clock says 4:59
